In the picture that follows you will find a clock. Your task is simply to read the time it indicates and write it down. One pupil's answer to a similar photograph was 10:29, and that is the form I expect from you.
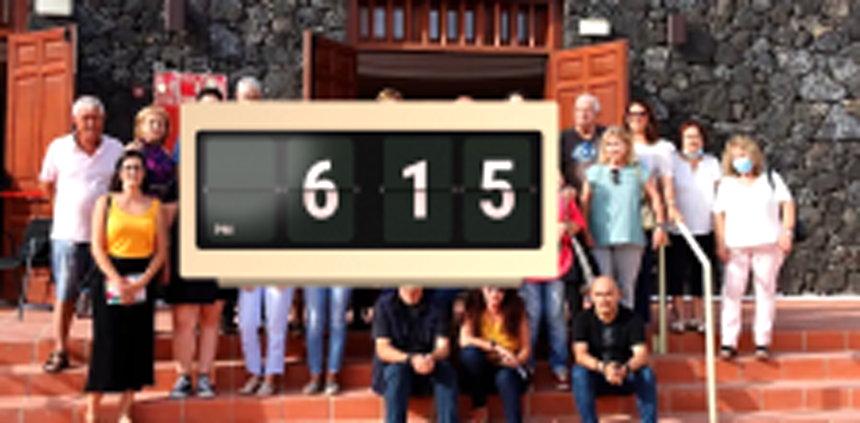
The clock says 6:15
